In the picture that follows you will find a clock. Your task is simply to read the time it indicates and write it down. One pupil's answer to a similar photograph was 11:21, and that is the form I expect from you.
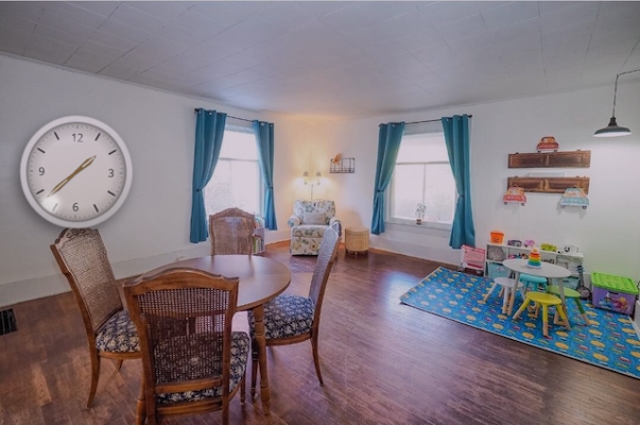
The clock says 1:38
